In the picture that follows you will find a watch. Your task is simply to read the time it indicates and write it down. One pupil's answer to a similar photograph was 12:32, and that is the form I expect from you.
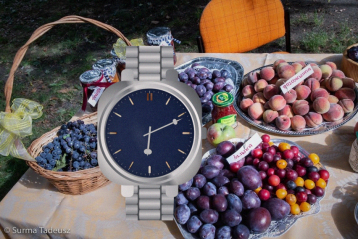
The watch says 6:11
